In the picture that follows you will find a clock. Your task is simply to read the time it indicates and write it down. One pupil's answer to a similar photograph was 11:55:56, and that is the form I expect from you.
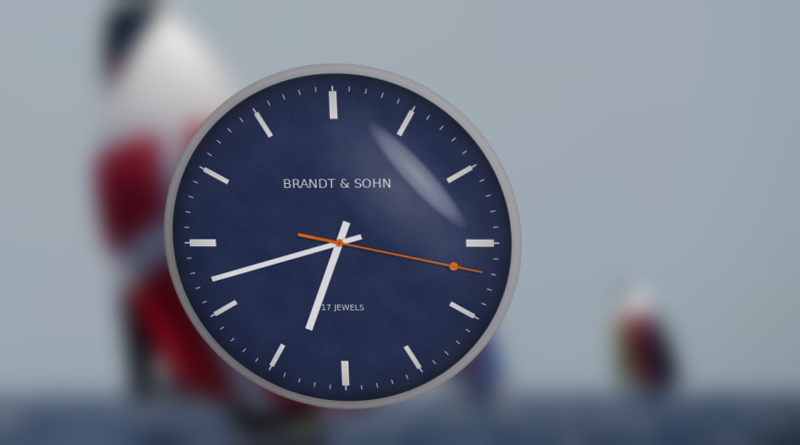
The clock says 6:42:17
